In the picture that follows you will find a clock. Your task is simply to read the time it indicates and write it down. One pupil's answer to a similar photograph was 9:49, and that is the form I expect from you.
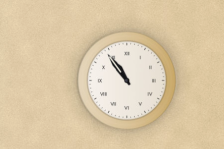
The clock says 10:54
